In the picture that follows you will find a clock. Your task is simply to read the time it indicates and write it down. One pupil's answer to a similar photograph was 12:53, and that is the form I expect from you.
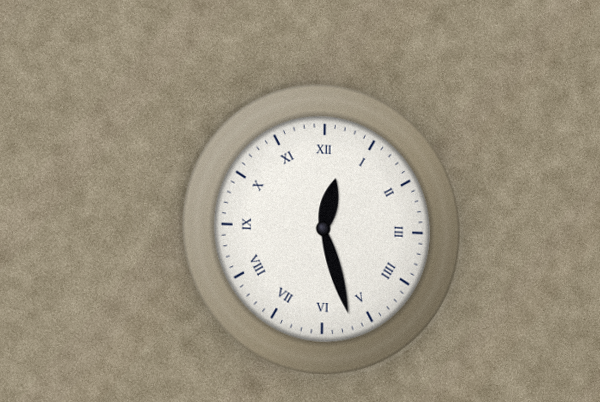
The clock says 12:27
